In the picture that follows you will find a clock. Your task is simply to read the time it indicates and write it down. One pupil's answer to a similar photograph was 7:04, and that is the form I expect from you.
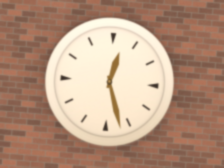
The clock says 12:27
